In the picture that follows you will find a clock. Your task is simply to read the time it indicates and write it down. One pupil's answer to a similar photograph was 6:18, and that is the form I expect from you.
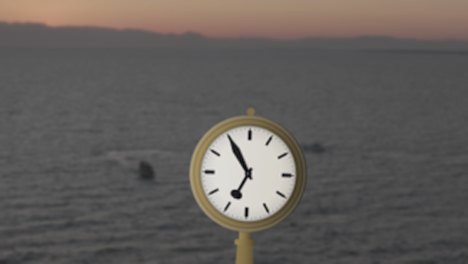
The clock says 6:55
